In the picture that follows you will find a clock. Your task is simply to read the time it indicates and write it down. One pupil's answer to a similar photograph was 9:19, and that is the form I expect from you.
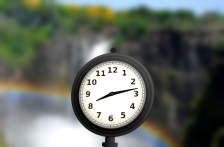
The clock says 8:13
